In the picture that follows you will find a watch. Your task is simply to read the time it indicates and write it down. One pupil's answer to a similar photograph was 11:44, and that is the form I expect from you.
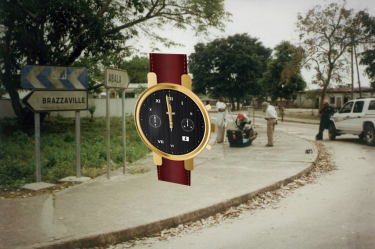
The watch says 11:59
